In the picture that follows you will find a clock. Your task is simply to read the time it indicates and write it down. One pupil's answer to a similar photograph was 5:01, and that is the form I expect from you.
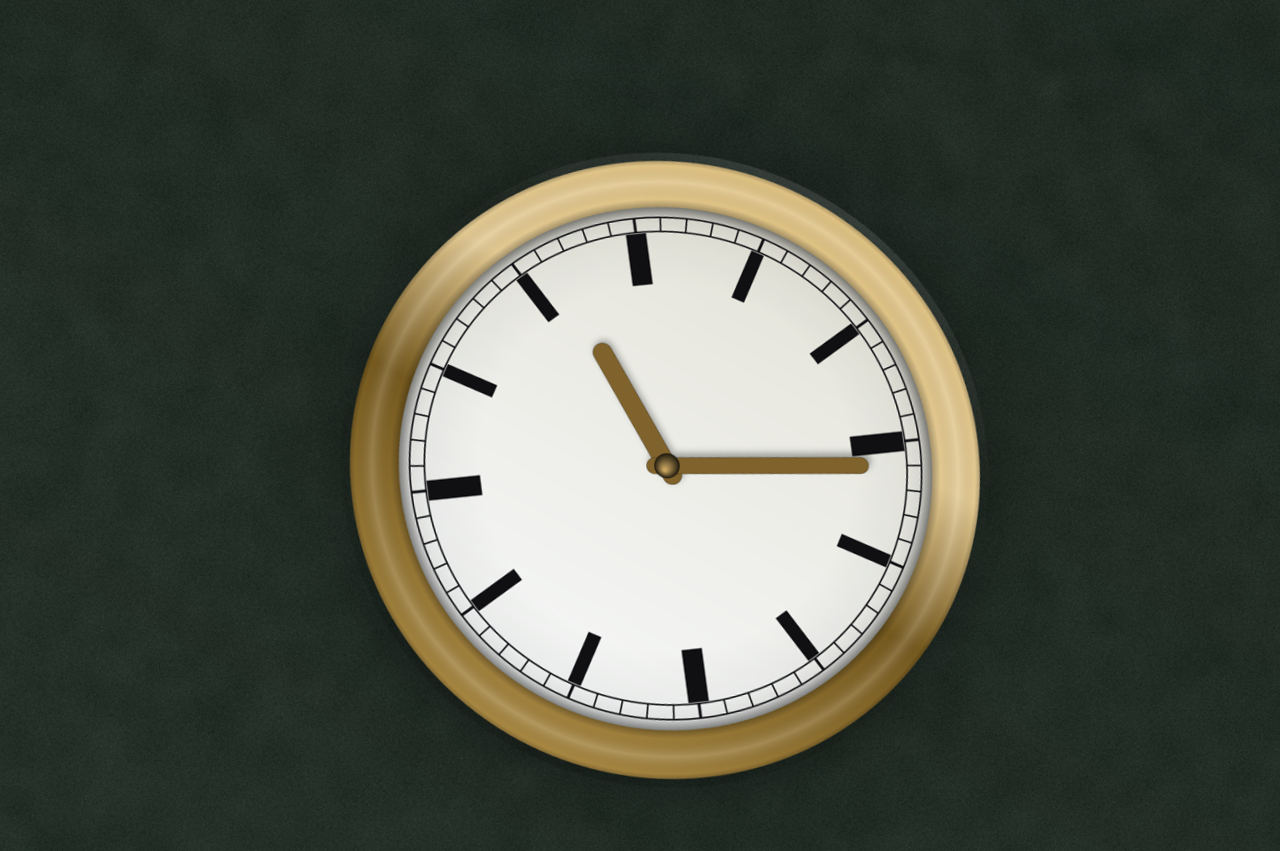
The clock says 11:16
